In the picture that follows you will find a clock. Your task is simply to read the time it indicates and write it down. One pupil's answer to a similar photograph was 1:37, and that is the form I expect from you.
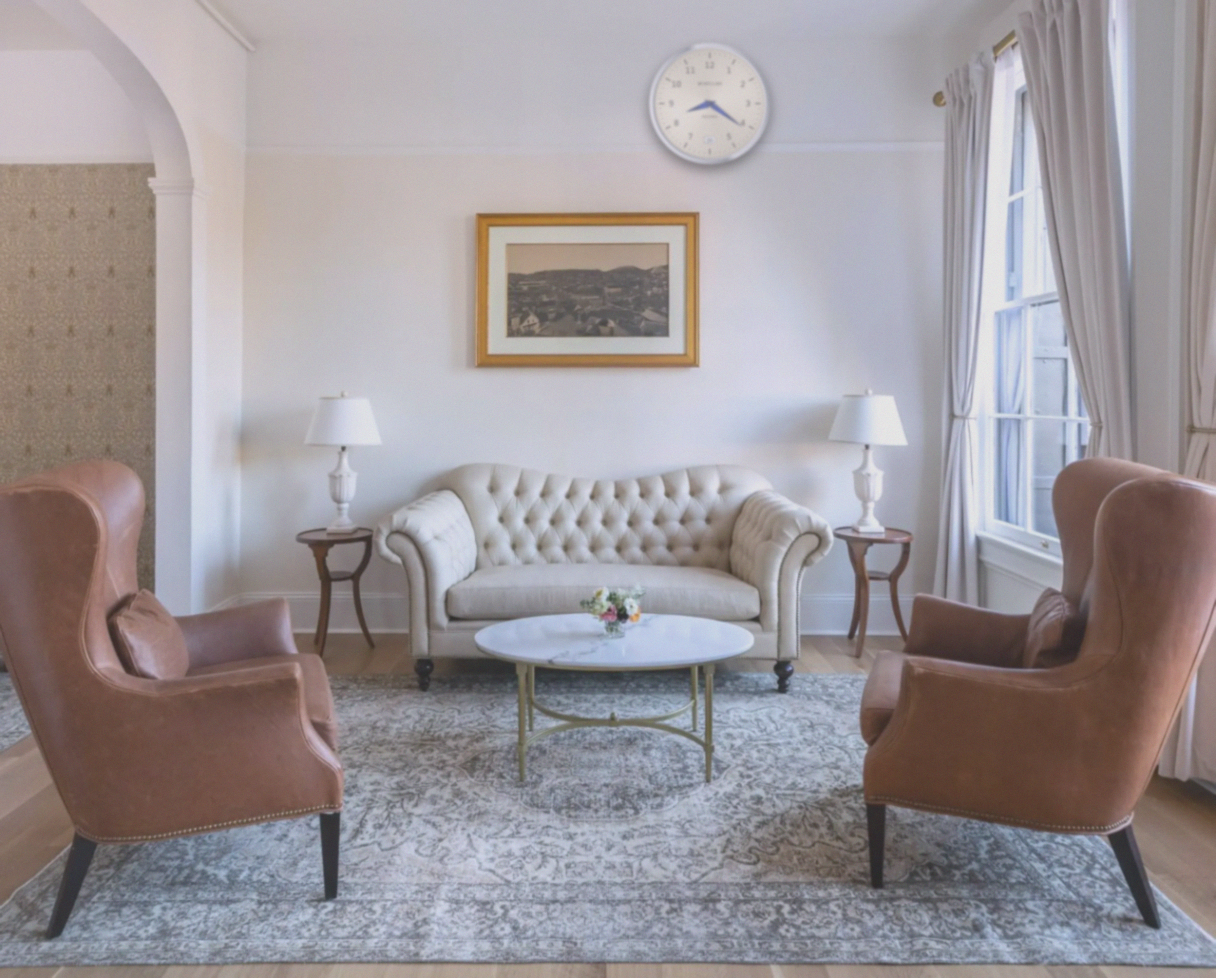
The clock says 8:21
